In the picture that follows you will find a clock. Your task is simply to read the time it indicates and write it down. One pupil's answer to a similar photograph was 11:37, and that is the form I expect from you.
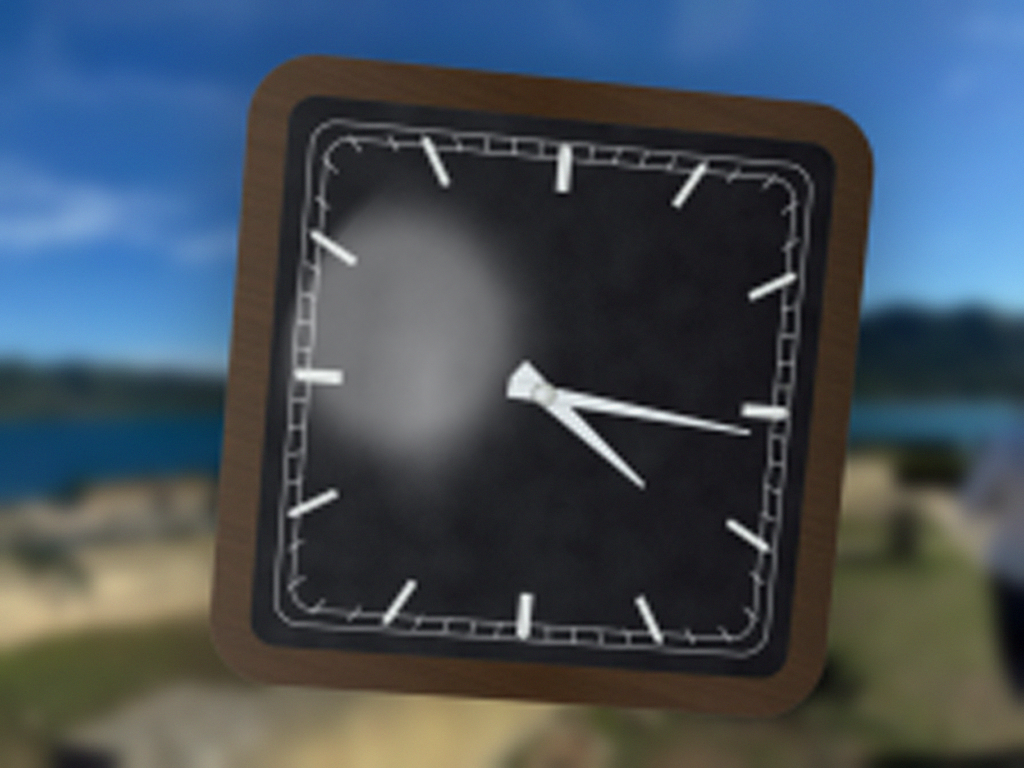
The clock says 4:16
